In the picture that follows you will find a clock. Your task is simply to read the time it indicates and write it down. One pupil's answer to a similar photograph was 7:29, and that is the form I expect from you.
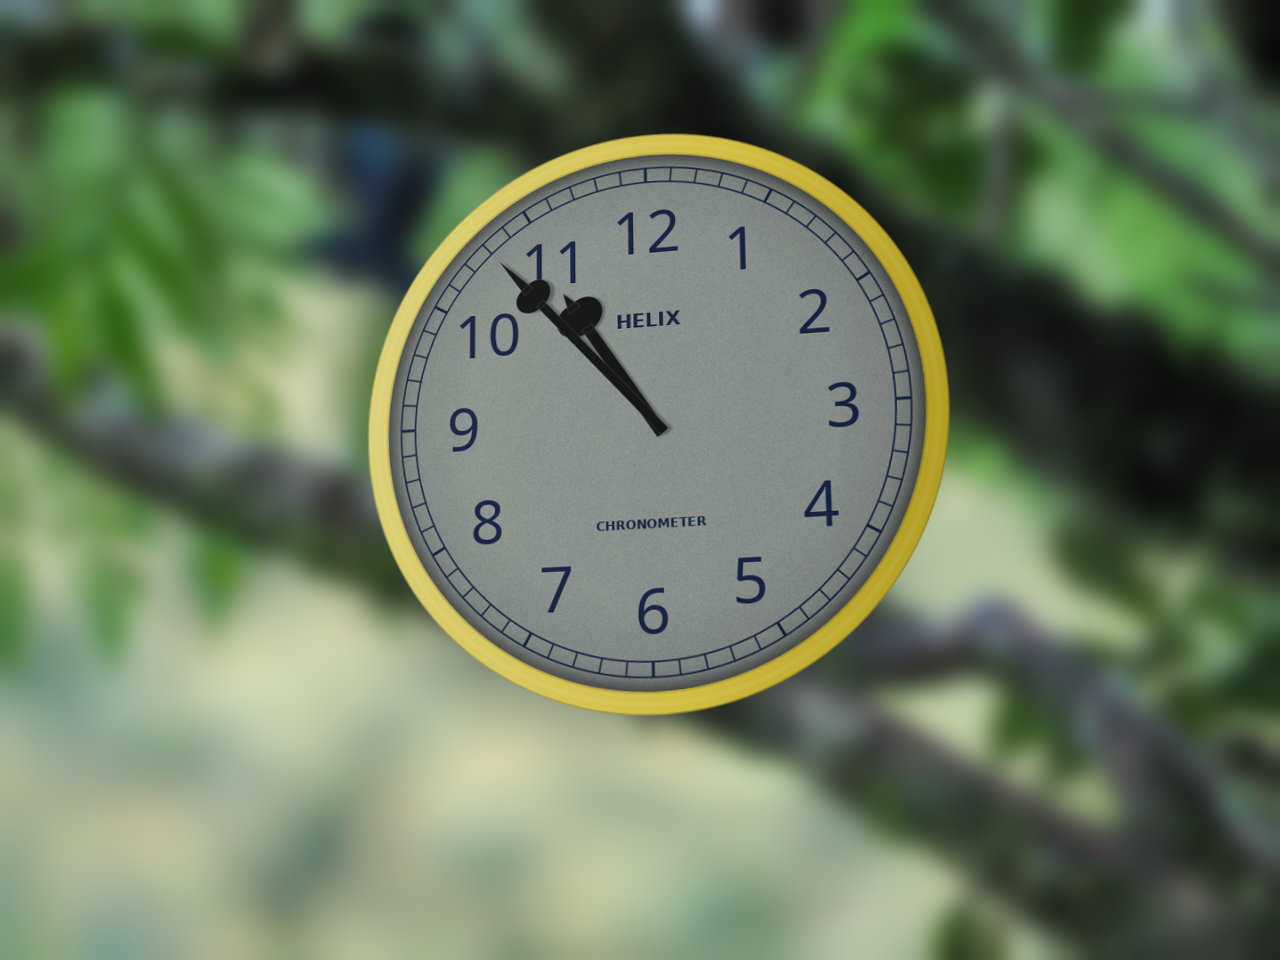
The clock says 10:53
